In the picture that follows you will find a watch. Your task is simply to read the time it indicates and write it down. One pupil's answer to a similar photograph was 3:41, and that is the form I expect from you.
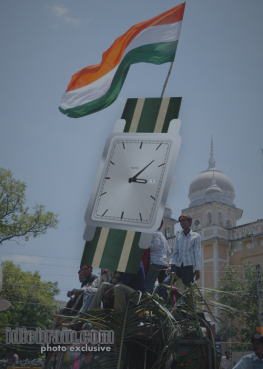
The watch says 3:07
